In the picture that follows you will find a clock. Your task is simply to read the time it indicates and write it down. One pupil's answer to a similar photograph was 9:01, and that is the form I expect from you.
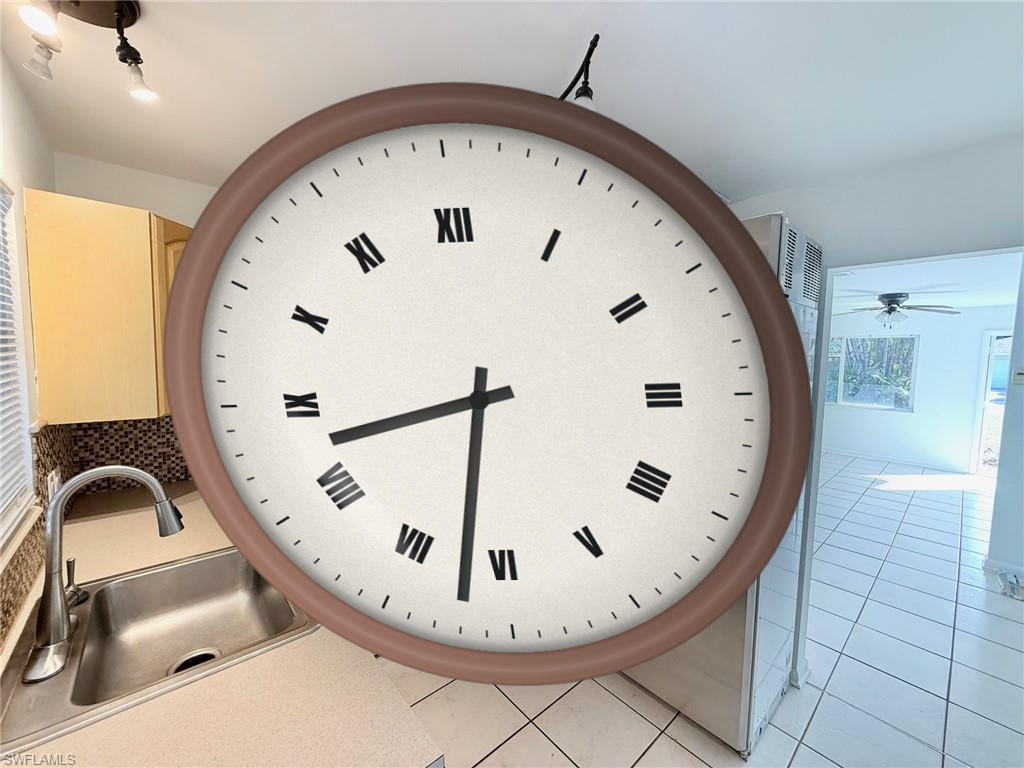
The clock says 8:32
